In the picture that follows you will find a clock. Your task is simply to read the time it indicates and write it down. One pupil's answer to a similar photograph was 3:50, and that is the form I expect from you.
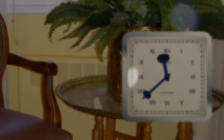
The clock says 11:38
